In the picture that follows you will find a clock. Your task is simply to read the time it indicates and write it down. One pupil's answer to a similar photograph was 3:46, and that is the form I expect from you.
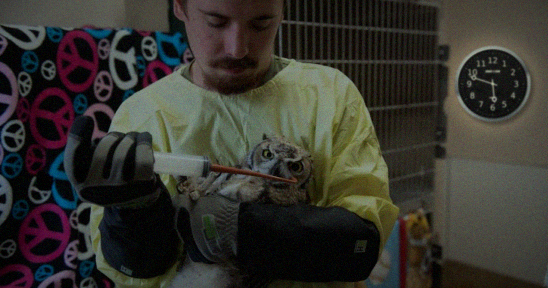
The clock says 5:48
